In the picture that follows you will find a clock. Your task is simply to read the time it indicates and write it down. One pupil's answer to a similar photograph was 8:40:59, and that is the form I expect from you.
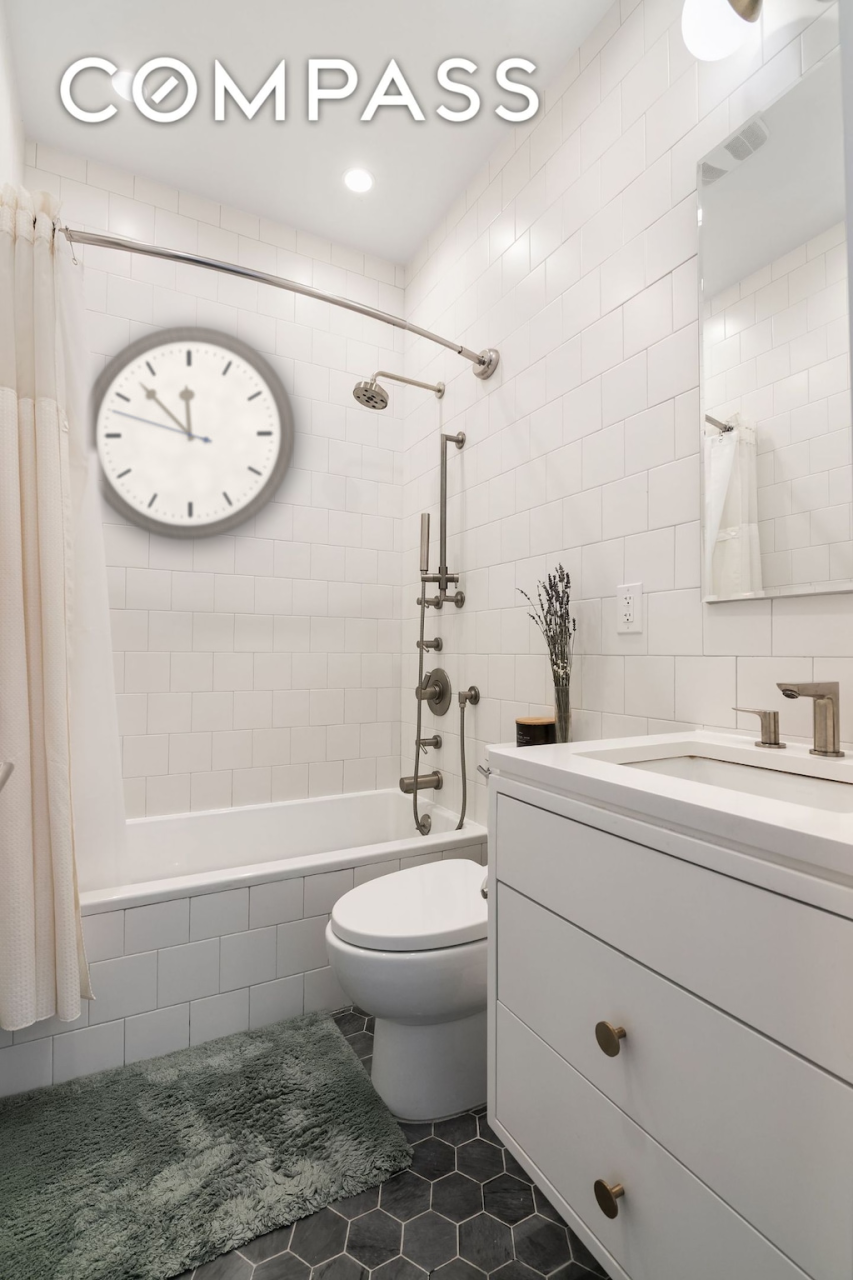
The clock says 11:52:48
